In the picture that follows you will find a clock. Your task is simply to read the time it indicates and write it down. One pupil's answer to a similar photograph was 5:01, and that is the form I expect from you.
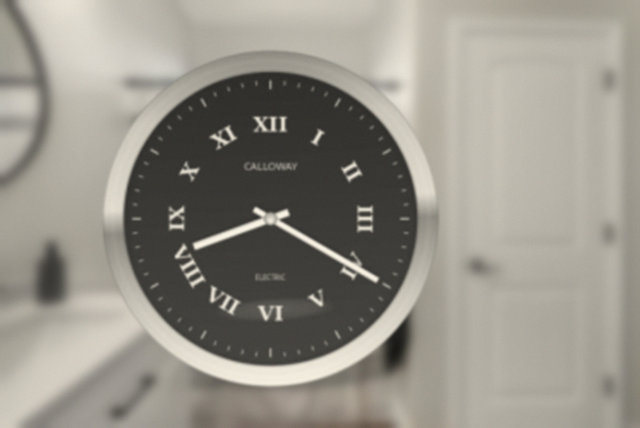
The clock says 8:20
